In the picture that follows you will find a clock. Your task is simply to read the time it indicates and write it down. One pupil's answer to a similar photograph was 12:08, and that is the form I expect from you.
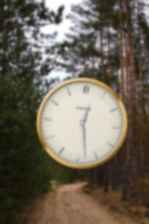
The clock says 12:28
